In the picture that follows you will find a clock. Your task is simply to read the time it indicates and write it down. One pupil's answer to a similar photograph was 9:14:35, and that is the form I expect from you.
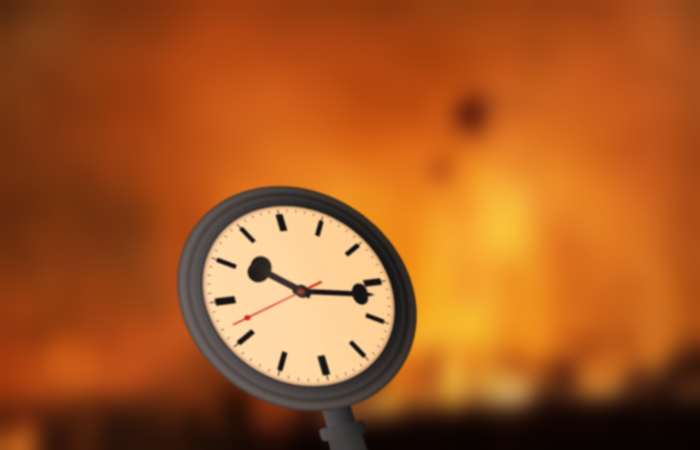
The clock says 10:16:42
